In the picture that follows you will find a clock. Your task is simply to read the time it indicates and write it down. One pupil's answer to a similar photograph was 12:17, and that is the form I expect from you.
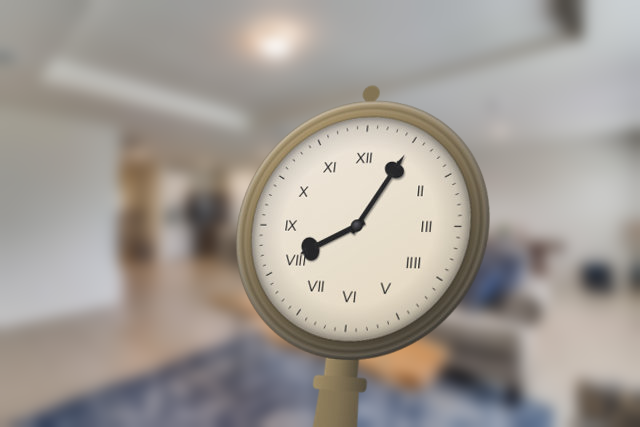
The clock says 8:05
